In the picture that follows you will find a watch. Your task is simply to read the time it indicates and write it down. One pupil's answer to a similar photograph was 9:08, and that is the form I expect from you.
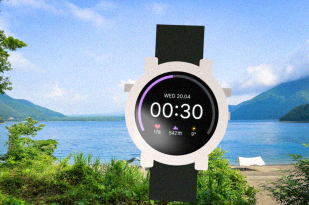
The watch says 0:30
